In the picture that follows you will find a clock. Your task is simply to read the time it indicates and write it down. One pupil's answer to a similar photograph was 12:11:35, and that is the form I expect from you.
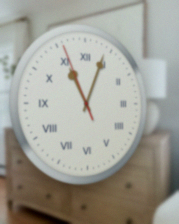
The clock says 11:03:56
